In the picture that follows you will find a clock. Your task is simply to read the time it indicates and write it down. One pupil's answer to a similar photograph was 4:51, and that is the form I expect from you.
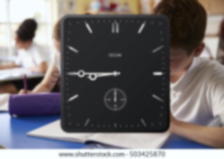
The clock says 8:45
